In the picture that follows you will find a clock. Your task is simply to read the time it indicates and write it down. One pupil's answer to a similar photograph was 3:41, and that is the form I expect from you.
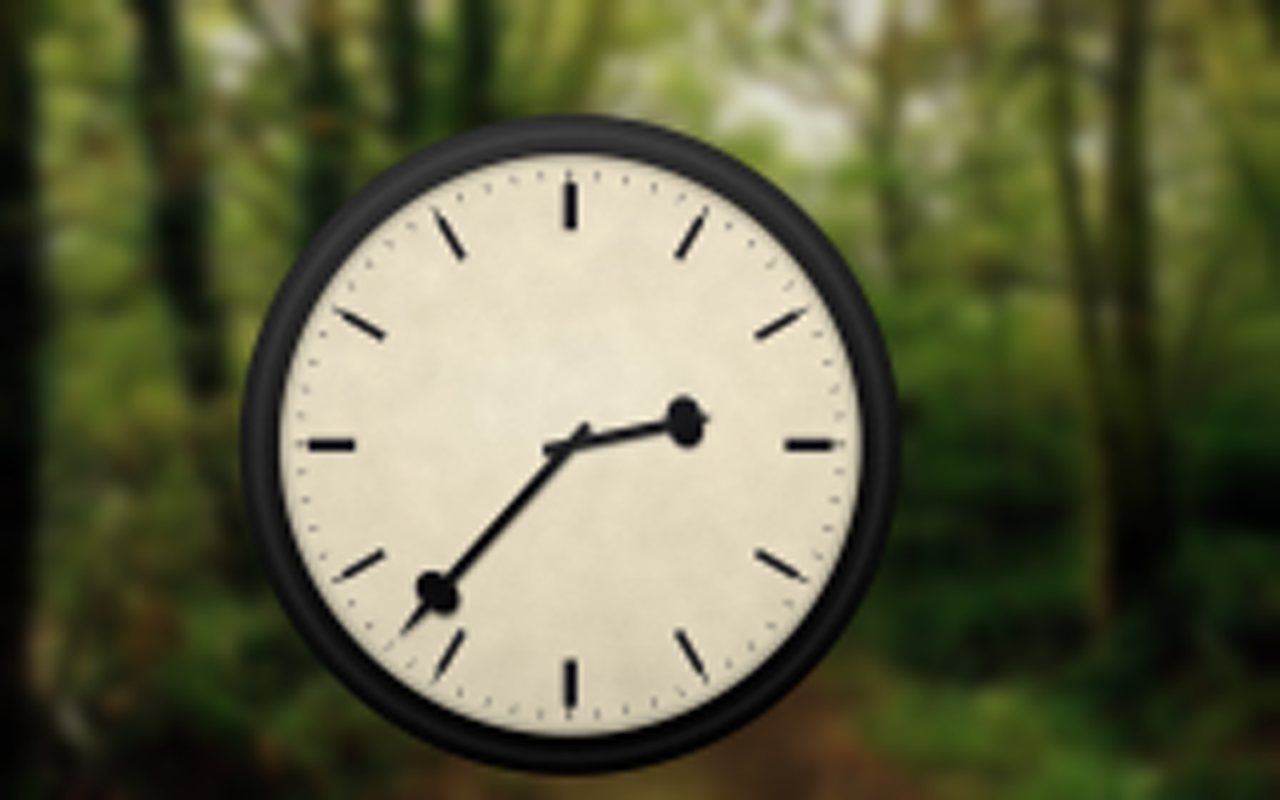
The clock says 2:37
